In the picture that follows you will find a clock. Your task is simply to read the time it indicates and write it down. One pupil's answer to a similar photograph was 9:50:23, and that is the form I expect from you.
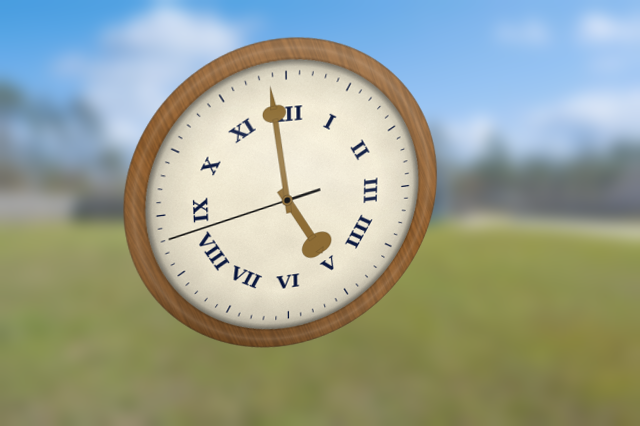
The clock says 4:58:43
